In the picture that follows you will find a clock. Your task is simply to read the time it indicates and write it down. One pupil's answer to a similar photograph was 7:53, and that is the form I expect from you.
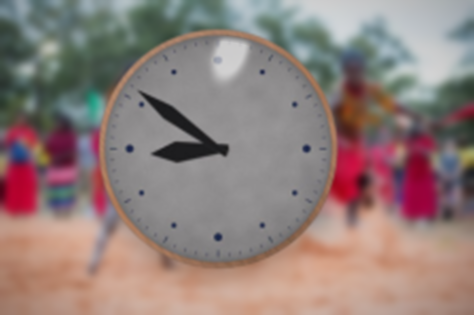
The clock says 8:51
